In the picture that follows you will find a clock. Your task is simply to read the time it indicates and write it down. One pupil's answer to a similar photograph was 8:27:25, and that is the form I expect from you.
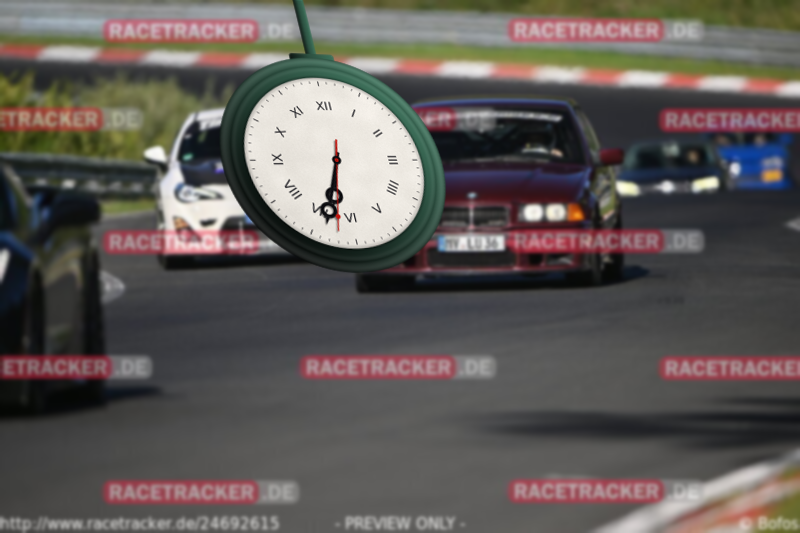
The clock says 6:33:32
